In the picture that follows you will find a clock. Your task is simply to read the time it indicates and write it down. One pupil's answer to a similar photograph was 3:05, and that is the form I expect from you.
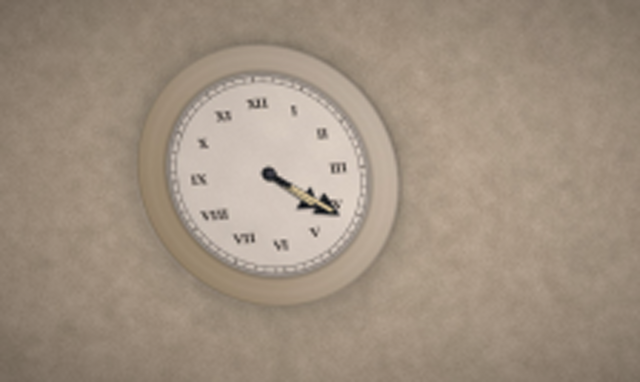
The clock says 4:21
